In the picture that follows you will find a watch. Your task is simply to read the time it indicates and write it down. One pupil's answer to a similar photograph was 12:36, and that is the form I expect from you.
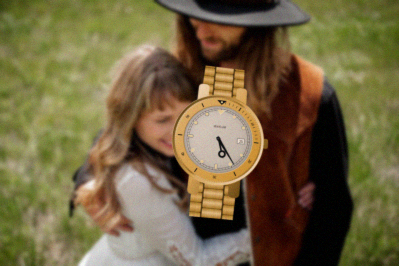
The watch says 5:24
